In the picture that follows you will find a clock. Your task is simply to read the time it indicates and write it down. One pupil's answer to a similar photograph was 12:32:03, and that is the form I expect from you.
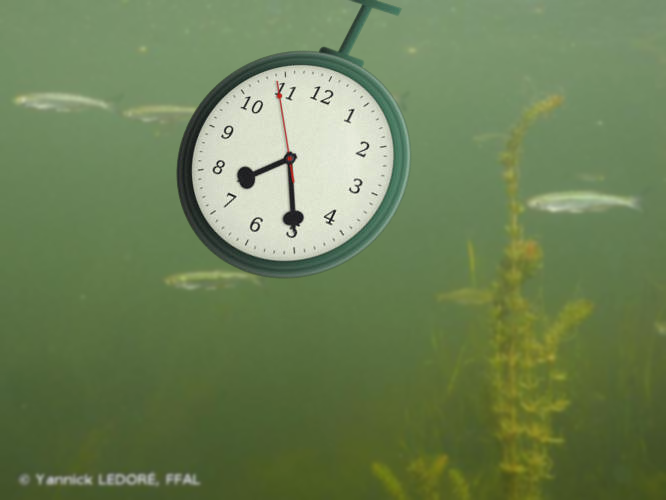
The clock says 7:24:54
